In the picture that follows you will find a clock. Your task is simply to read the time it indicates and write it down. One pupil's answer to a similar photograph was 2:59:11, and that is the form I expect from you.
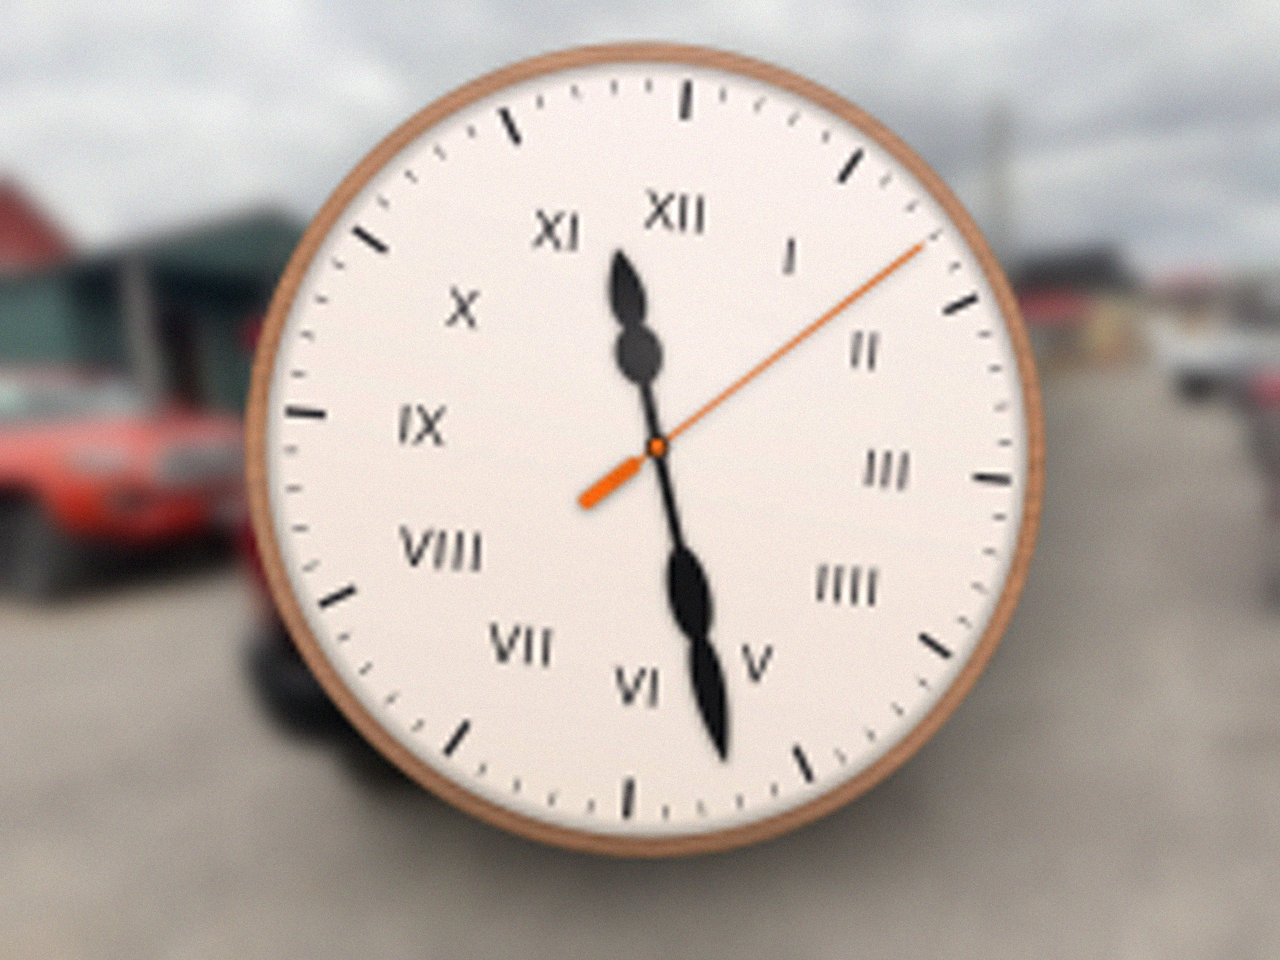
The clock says 11:27:08
